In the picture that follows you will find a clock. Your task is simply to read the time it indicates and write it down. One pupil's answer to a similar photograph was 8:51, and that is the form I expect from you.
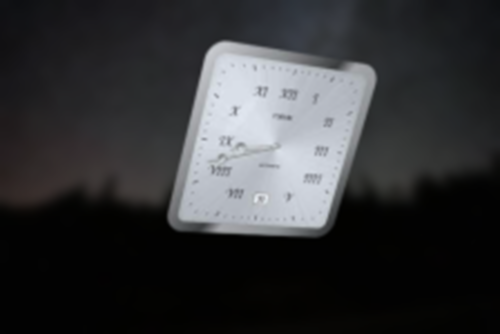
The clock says 8:42
